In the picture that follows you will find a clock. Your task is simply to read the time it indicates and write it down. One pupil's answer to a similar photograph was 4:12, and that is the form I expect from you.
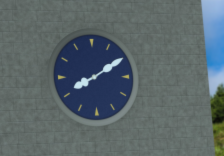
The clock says 8:10
